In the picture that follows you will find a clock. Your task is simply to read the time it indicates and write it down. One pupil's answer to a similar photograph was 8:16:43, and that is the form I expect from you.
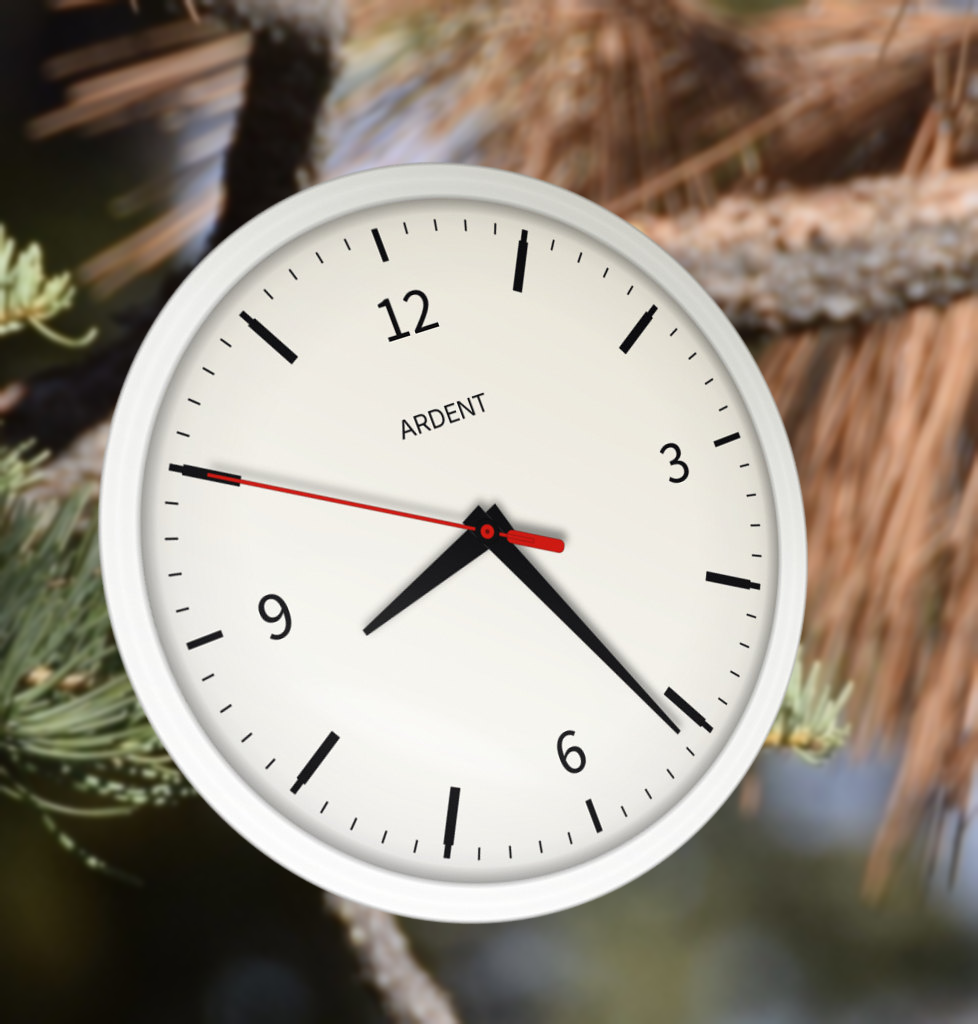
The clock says 8:25:50
